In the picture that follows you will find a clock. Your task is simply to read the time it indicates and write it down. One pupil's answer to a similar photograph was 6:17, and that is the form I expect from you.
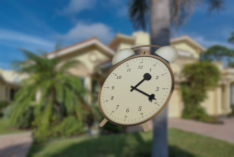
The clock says 1:19
